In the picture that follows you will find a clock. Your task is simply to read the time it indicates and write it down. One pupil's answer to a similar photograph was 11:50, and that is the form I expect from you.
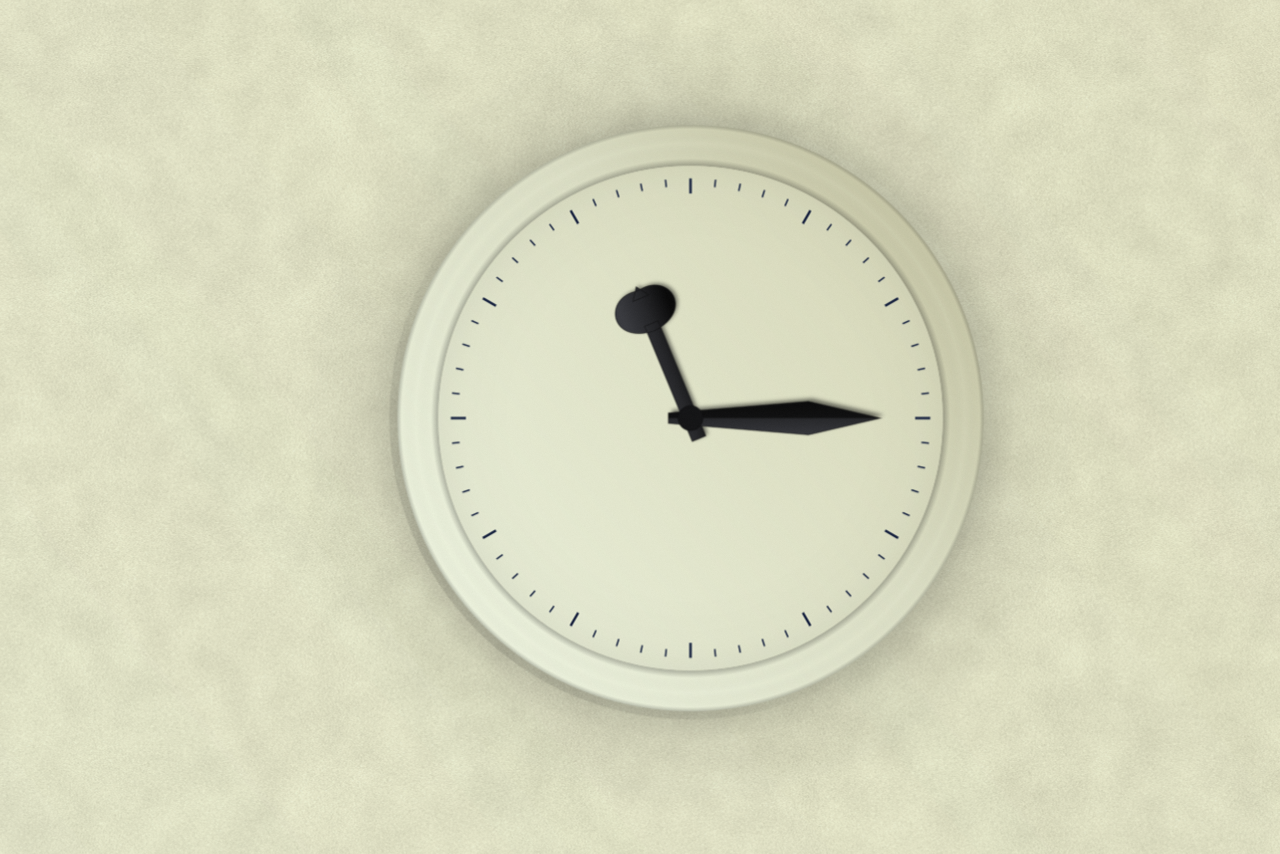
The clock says 11:15
